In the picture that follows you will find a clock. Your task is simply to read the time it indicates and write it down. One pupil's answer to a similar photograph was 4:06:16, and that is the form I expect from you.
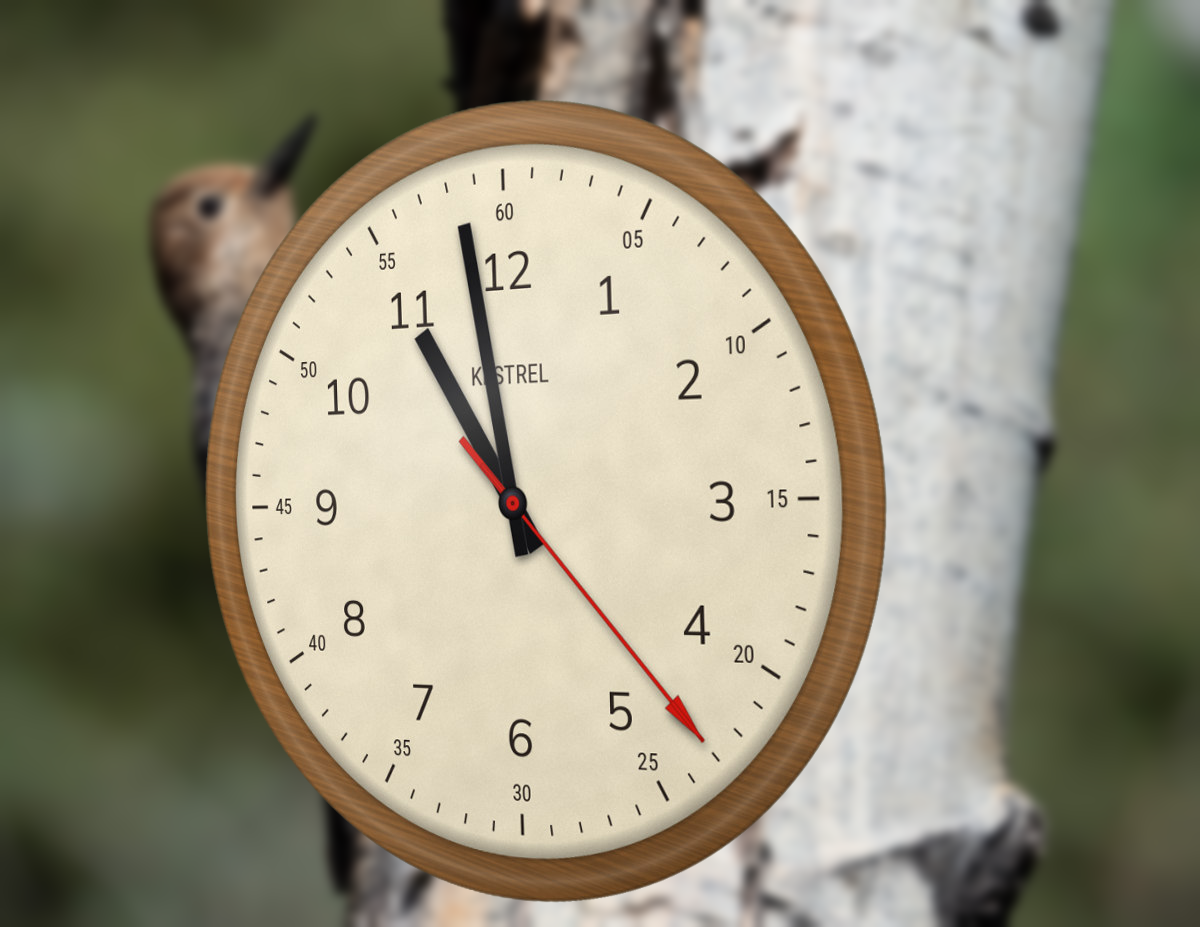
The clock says 10:58:23
